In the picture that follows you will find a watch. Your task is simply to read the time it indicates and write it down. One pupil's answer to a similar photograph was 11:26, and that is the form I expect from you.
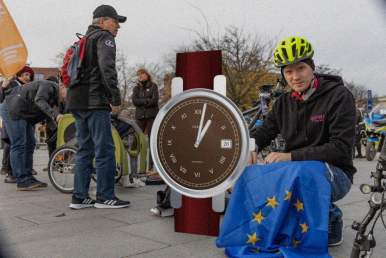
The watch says 1:02
